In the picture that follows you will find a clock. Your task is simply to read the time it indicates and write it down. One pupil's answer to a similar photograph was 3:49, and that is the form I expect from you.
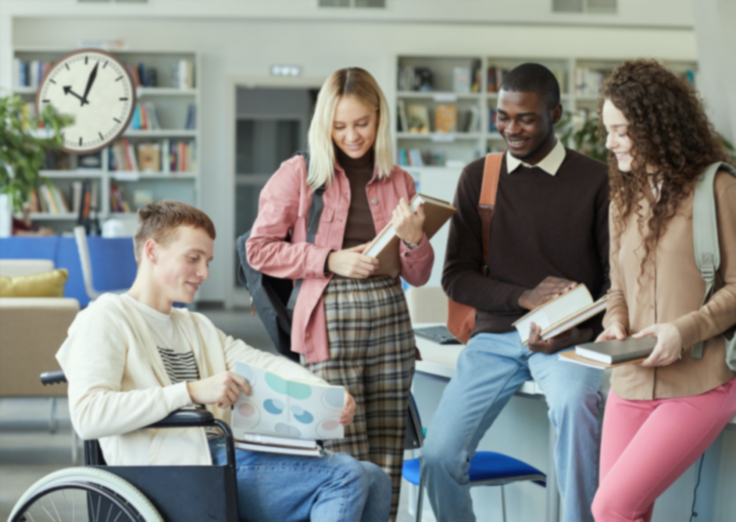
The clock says 10:03
